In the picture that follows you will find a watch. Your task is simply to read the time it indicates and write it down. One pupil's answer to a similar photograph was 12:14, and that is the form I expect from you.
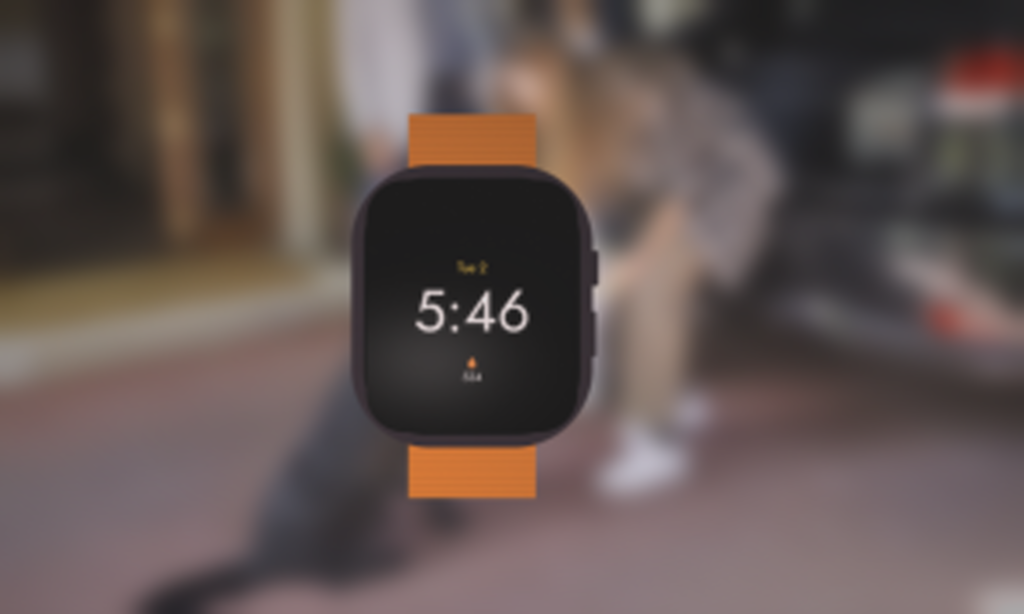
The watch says 5:46
